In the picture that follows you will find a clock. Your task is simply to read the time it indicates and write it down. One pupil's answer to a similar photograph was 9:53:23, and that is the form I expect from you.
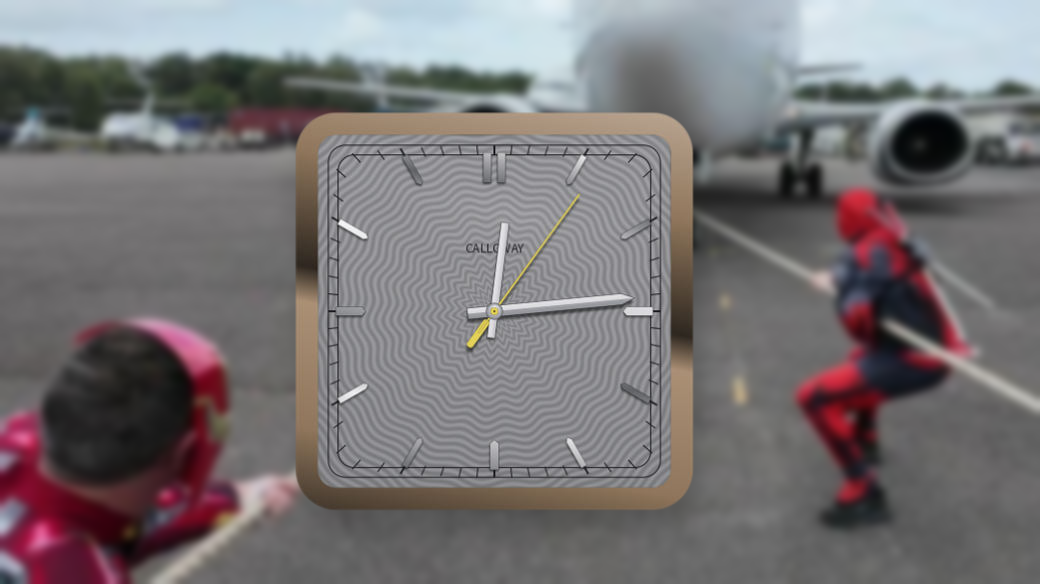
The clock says 12:14:06
